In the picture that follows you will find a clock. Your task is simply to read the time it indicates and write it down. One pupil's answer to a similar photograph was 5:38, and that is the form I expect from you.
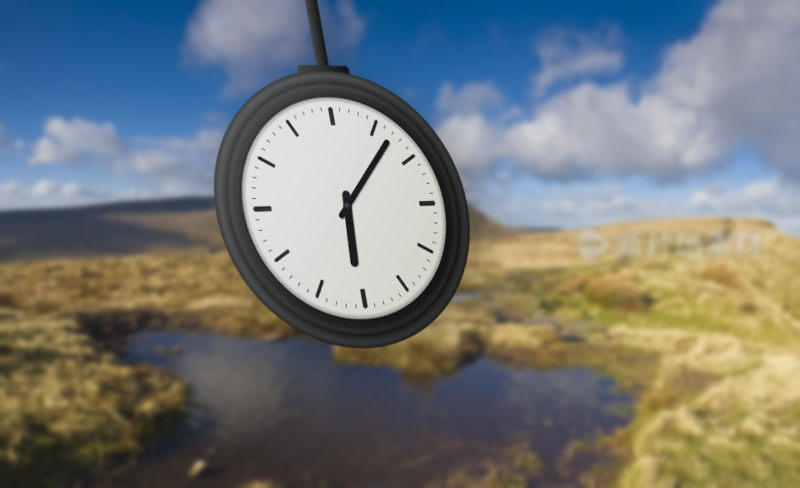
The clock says 6:07
